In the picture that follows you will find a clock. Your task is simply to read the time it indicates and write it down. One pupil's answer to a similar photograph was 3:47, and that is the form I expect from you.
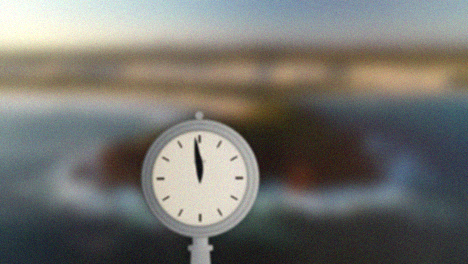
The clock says 11:59
